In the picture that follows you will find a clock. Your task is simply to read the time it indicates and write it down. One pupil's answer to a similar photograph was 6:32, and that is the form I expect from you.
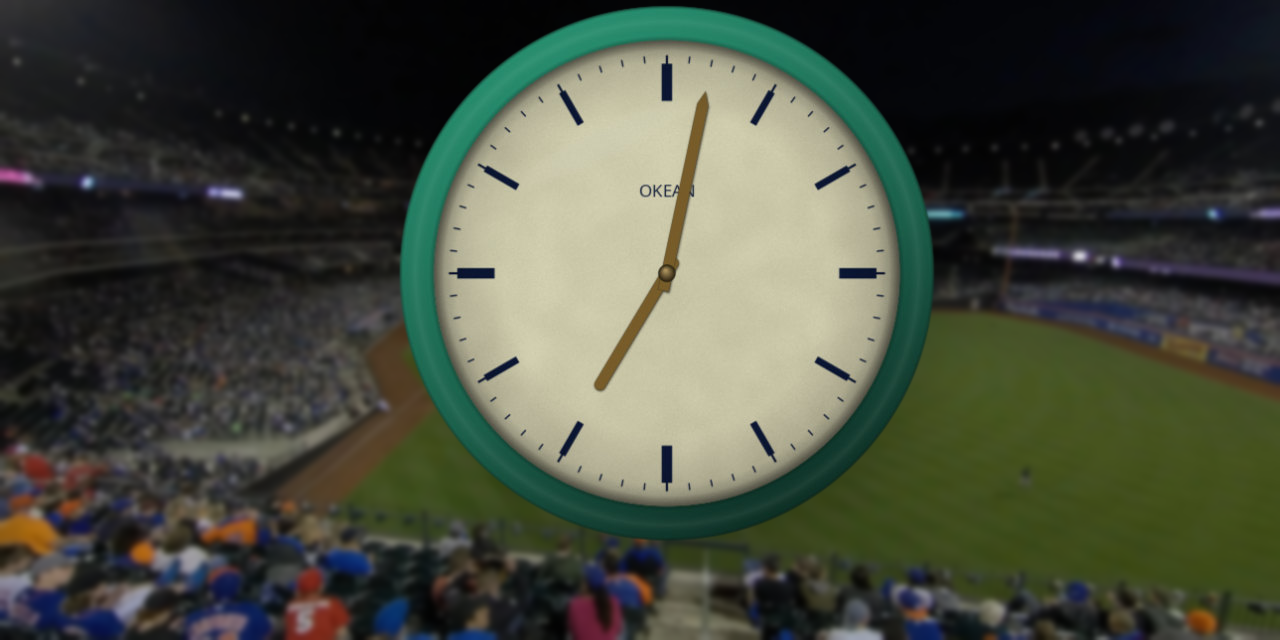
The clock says 7:02
